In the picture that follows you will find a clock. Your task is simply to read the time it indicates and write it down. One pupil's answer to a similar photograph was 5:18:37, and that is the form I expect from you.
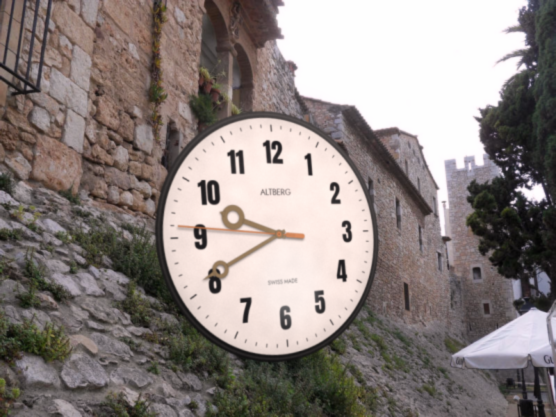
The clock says 9:40:46
